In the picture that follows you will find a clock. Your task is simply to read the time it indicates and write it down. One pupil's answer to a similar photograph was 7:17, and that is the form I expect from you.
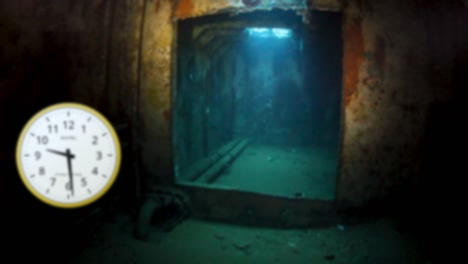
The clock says 9:29
